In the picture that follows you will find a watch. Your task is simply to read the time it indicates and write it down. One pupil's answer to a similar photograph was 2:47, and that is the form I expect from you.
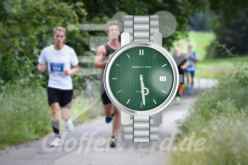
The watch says 5:29
